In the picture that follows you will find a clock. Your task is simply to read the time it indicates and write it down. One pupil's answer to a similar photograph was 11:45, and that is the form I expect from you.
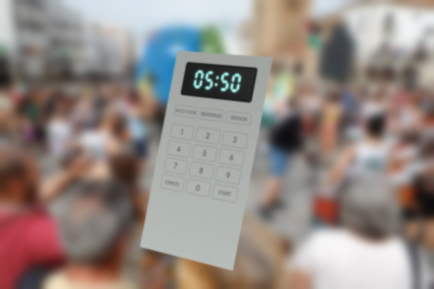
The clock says 5:50
